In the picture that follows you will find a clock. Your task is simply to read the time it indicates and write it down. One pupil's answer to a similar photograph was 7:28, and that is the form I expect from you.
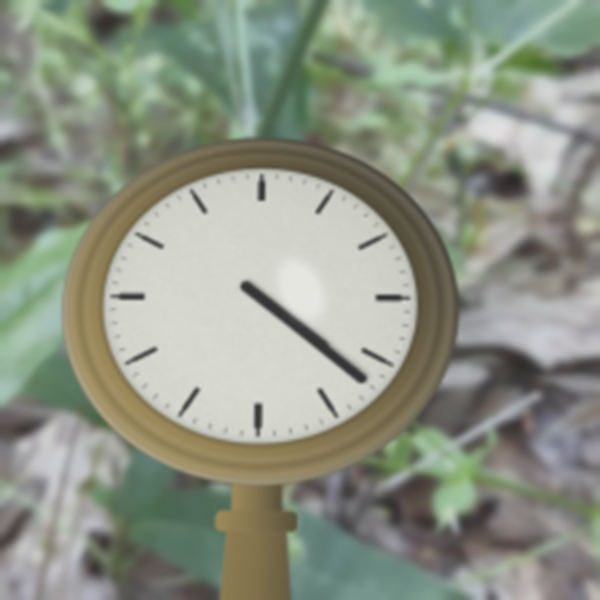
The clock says 4:22
